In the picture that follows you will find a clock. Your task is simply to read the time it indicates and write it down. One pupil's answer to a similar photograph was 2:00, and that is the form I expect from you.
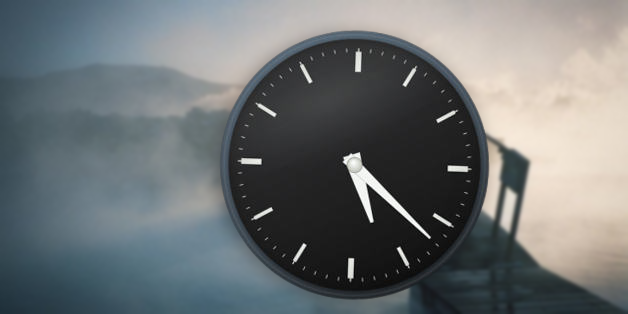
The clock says 5:22
